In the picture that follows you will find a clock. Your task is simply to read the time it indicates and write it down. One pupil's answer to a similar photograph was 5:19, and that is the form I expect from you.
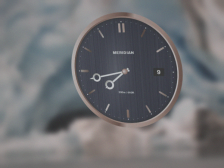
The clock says 7:43
